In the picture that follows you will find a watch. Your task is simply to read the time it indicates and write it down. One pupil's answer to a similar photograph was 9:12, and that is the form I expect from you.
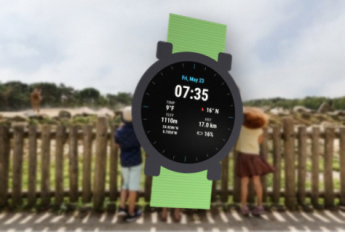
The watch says 7:35
